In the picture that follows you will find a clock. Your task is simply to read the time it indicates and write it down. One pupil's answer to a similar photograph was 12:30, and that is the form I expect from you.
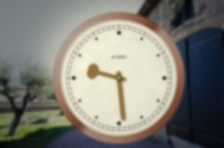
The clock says 9:29
